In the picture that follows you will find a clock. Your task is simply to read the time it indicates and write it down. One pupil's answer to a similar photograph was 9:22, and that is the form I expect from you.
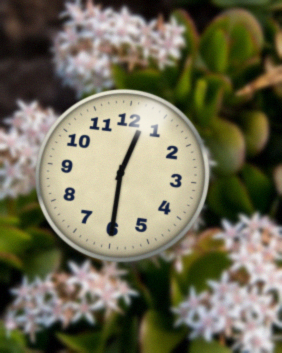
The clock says 12:30
